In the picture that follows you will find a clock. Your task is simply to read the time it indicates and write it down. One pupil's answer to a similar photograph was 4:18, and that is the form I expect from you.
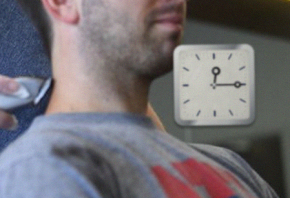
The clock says 12:15
